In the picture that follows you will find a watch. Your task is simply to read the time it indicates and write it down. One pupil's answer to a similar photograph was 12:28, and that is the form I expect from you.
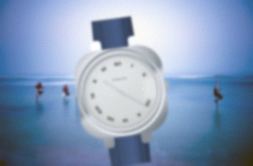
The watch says 10:21
